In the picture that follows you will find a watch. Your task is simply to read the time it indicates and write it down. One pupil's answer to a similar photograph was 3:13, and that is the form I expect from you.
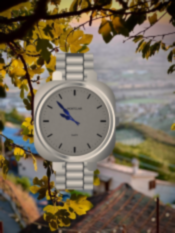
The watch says 9:53
